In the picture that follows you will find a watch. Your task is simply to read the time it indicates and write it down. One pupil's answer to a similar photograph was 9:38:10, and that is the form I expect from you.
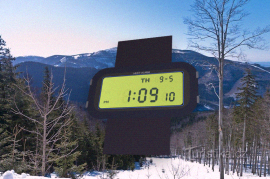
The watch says 1:09:10
